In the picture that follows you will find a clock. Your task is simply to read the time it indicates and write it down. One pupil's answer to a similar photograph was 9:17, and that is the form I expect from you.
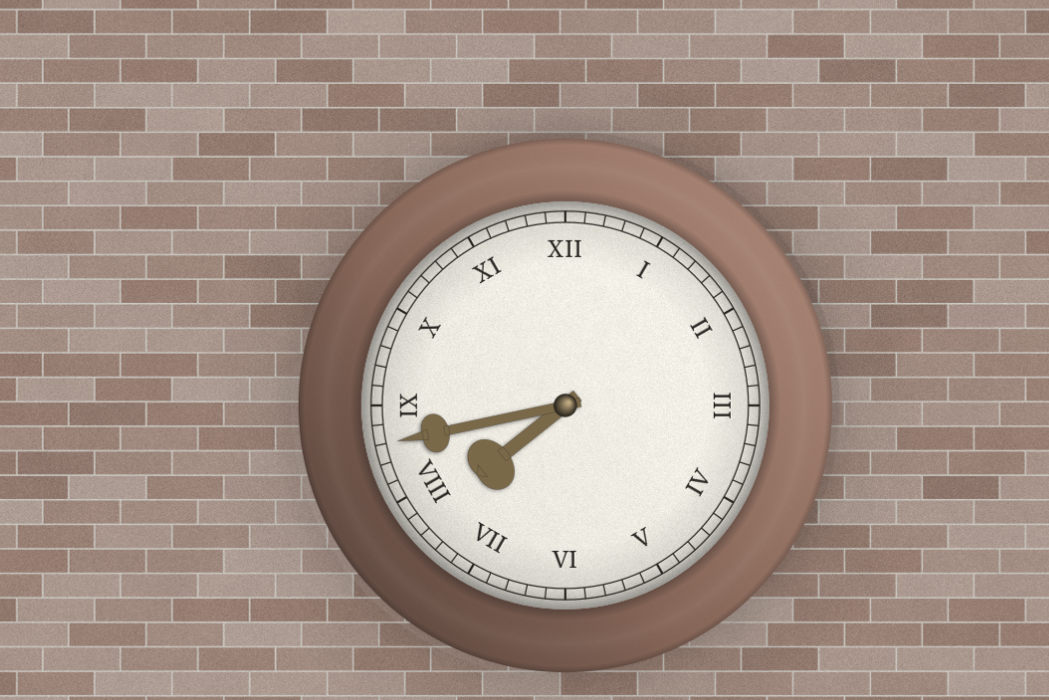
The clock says 7:43
